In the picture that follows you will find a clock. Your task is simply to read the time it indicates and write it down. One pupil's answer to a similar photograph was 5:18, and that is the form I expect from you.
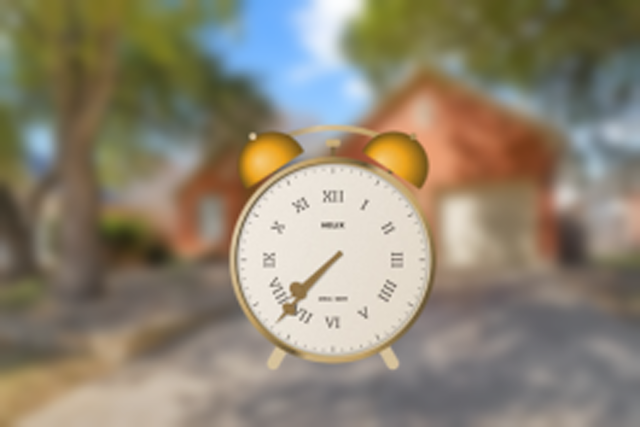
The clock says 7:37
